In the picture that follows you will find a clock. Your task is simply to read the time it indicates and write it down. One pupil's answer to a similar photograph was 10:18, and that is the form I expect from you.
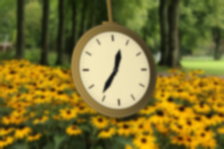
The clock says 12:36
